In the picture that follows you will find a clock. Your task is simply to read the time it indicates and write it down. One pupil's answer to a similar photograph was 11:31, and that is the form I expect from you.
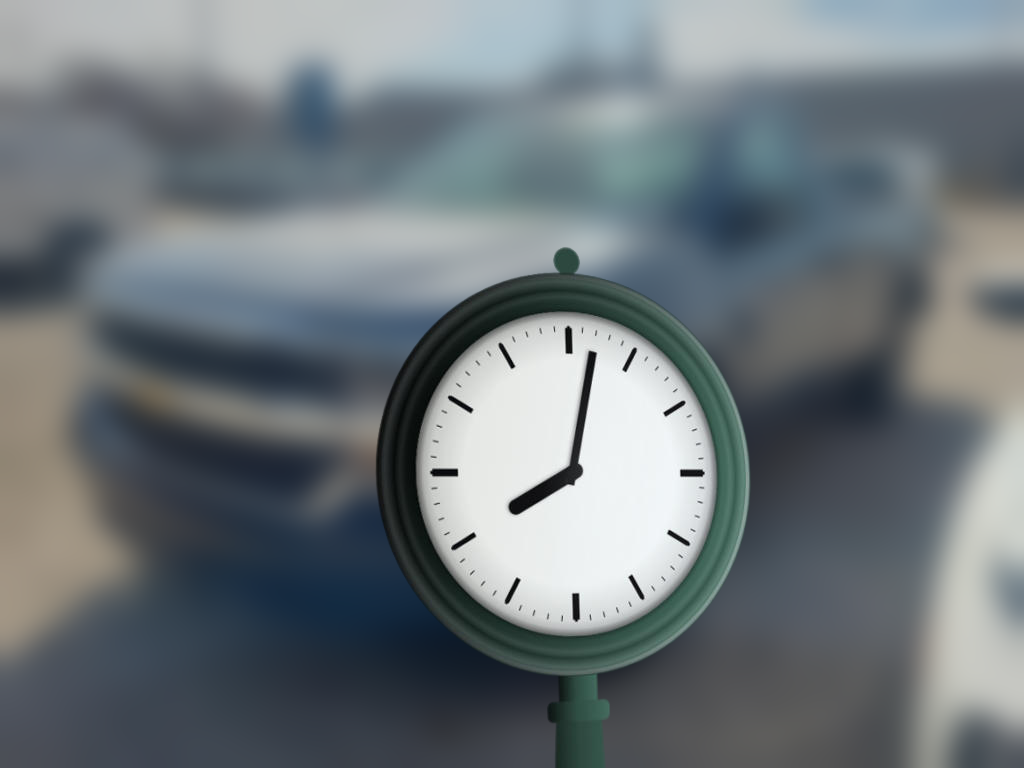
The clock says 8:02
